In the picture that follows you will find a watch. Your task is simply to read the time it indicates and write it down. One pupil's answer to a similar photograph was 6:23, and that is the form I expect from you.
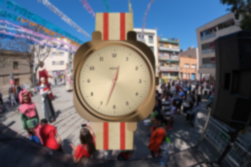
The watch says 12:33
